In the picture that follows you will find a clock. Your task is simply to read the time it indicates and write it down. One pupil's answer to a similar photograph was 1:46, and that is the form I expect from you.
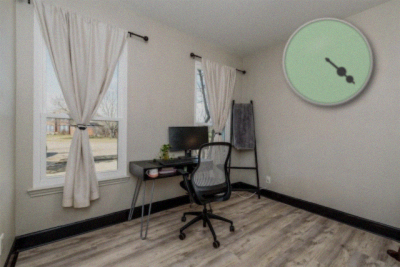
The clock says 4:22
